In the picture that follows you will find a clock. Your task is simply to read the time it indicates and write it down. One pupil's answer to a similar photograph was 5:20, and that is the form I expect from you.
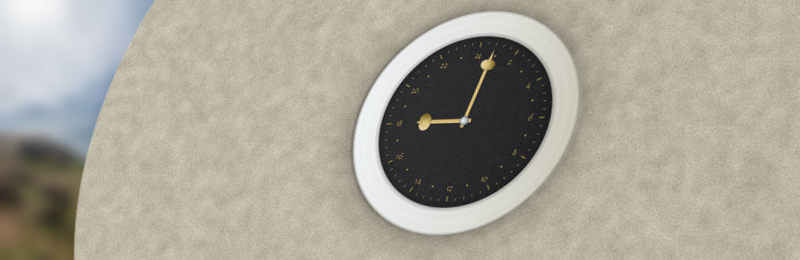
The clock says 18:02
